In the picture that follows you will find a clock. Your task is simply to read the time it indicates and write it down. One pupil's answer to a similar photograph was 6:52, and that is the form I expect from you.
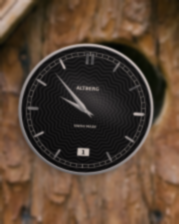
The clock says 9:53
